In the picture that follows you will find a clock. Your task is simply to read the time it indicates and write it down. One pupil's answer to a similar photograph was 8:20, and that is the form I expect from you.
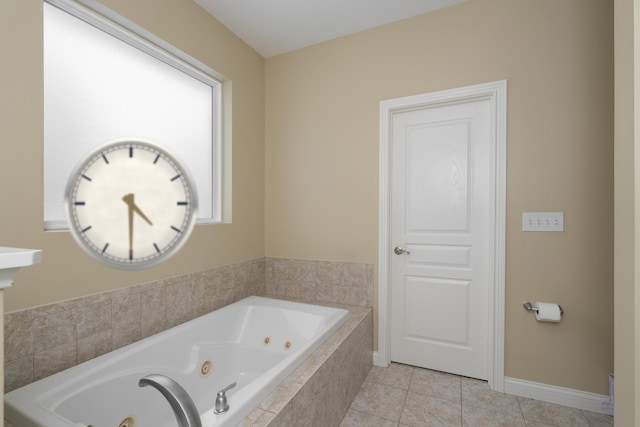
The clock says 4:30
